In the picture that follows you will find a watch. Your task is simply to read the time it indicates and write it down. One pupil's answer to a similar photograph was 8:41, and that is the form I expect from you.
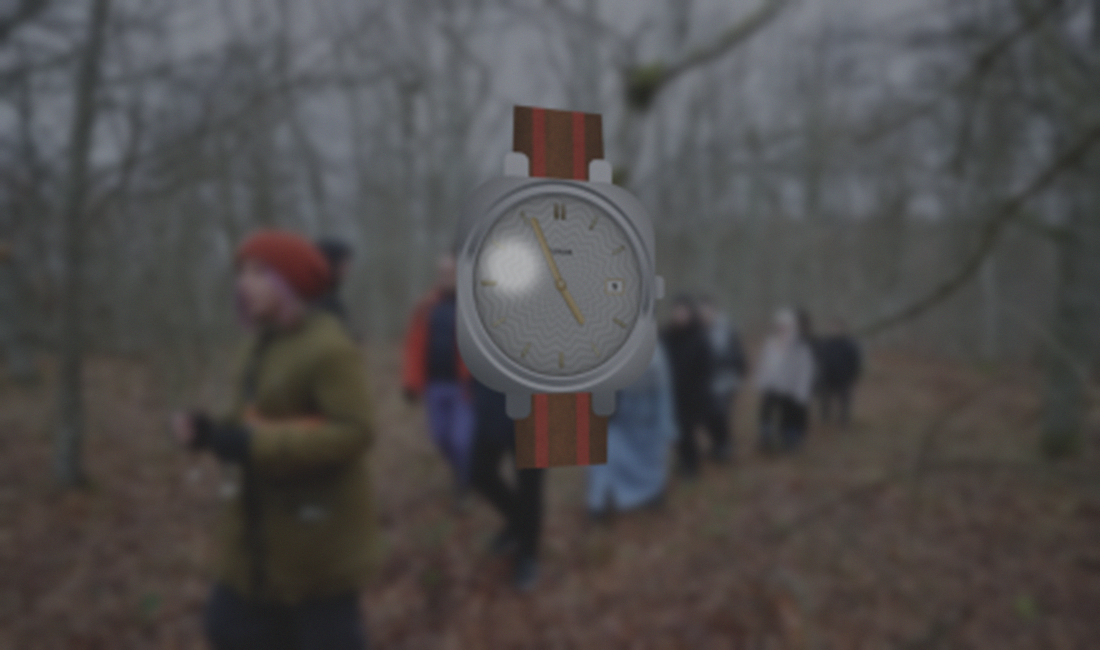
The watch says 4:56
